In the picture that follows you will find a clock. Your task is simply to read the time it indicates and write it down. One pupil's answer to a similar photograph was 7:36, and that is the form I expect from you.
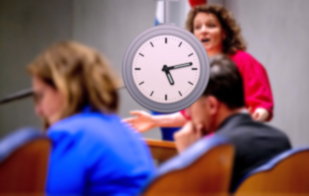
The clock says 5:13
